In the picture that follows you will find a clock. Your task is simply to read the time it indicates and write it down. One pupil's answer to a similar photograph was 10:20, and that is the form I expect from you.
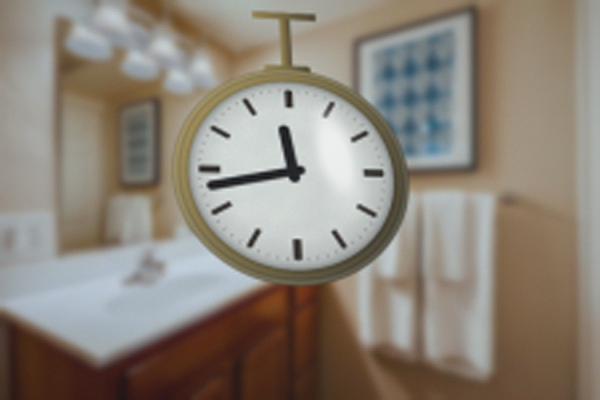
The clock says 11:43
